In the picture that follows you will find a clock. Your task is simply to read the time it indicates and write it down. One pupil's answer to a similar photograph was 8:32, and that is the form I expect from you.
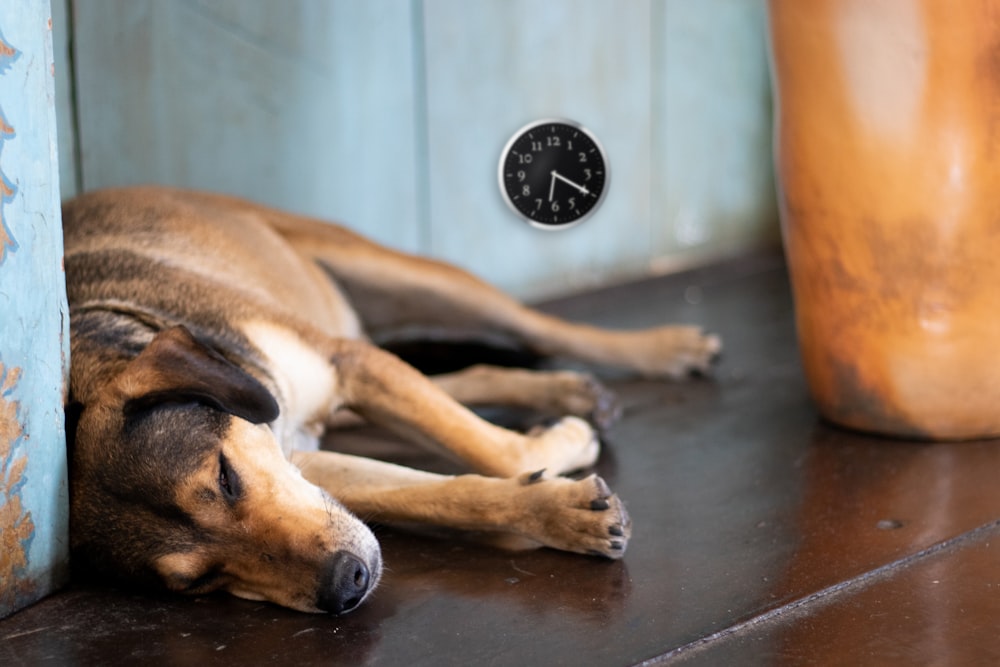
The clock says 6:20
